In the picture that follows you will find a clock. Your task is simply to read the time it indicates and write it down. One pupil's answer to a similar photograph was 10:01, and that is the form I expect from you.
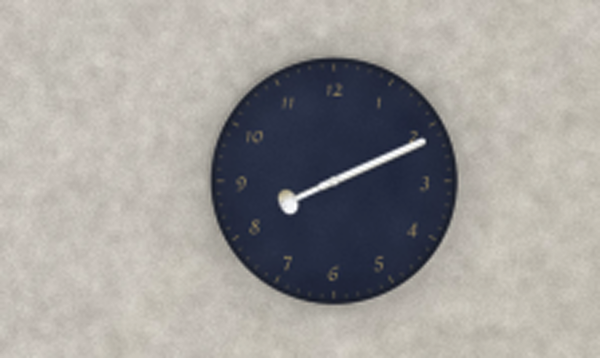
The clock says 8:11
